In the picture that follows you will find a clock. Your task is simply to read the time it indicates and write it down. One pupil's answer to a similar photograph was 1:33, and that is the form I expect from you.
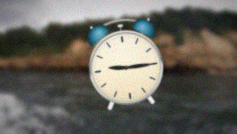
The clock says 9:15
